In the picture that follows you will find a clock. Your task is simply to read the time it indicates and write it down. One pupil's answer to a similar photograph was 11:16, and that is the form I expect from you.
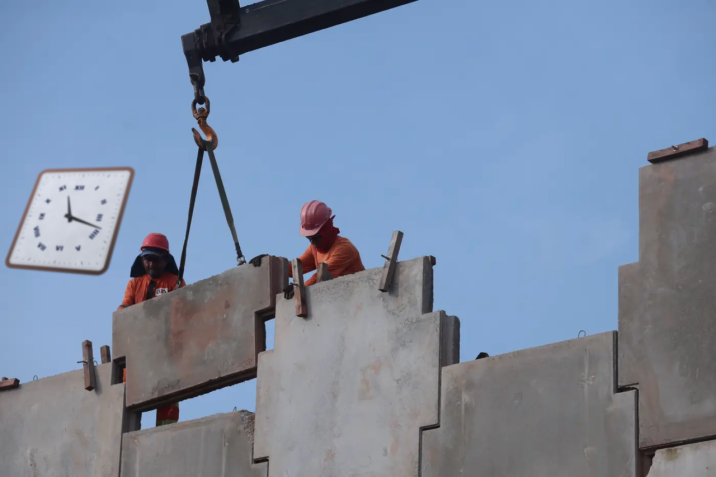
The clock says 11:18
